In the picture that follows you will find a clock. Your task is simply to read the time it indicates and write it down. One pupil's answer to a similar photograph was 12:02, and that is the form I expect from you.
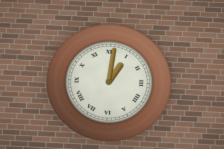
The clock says 1:01
